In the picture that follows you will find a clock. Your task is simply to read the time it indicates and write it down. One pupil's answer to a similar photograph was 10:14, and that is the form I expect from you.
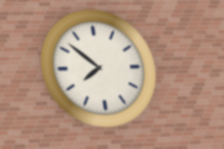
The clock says 7:52
